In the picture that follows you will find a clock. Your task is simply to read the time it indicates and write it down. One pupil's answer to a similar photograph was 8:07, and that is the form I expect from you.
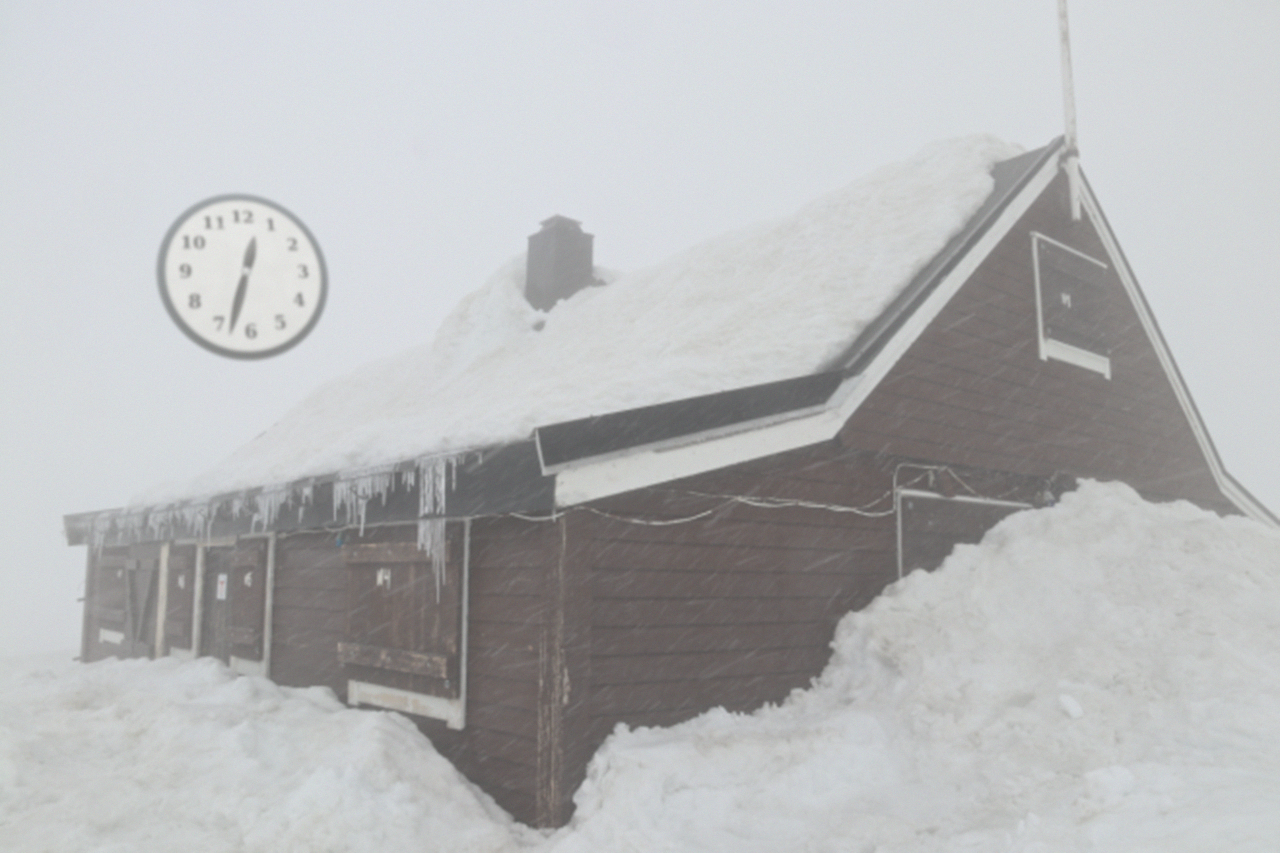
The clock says 12:33
